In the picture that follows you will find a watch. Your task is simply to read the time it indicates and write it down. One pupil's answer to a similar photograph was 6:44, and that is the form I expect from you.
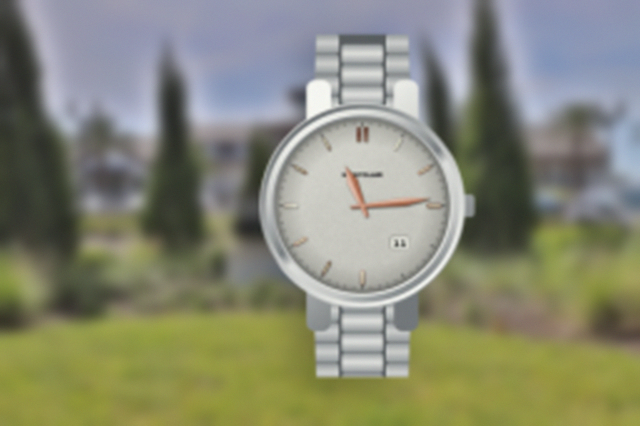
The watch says 11:14
